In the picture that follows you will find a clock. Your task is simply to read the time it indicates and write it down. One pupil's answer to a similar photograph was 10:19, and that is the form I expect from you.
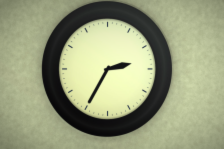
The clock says 2:35
